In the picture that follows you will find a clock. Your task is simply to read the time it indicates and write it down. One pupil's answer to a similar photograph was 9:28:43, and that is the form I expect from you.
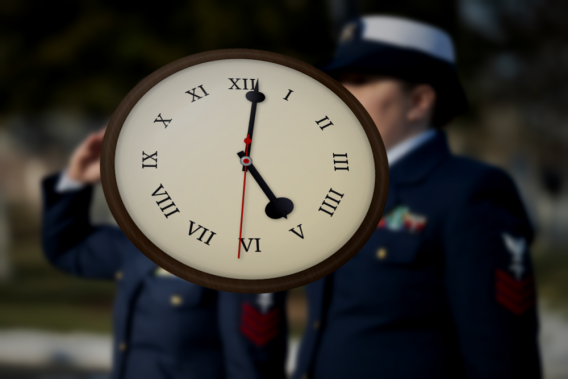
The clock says 5:01:31
